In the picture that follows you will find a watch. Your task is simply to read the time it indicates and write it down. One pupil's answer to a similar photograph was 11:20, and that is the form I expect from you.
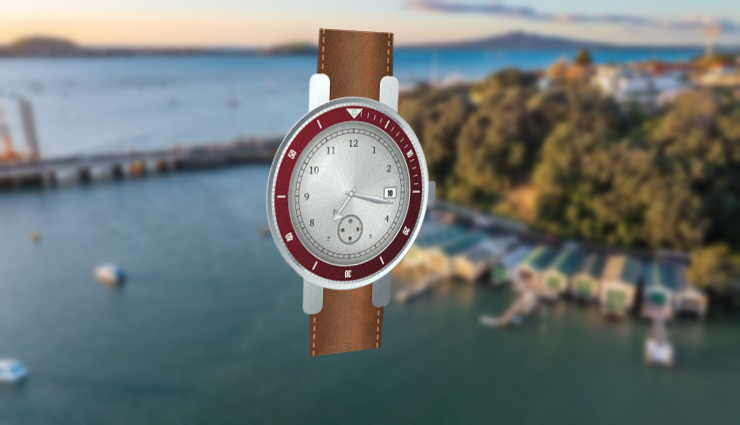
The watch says 7:17
